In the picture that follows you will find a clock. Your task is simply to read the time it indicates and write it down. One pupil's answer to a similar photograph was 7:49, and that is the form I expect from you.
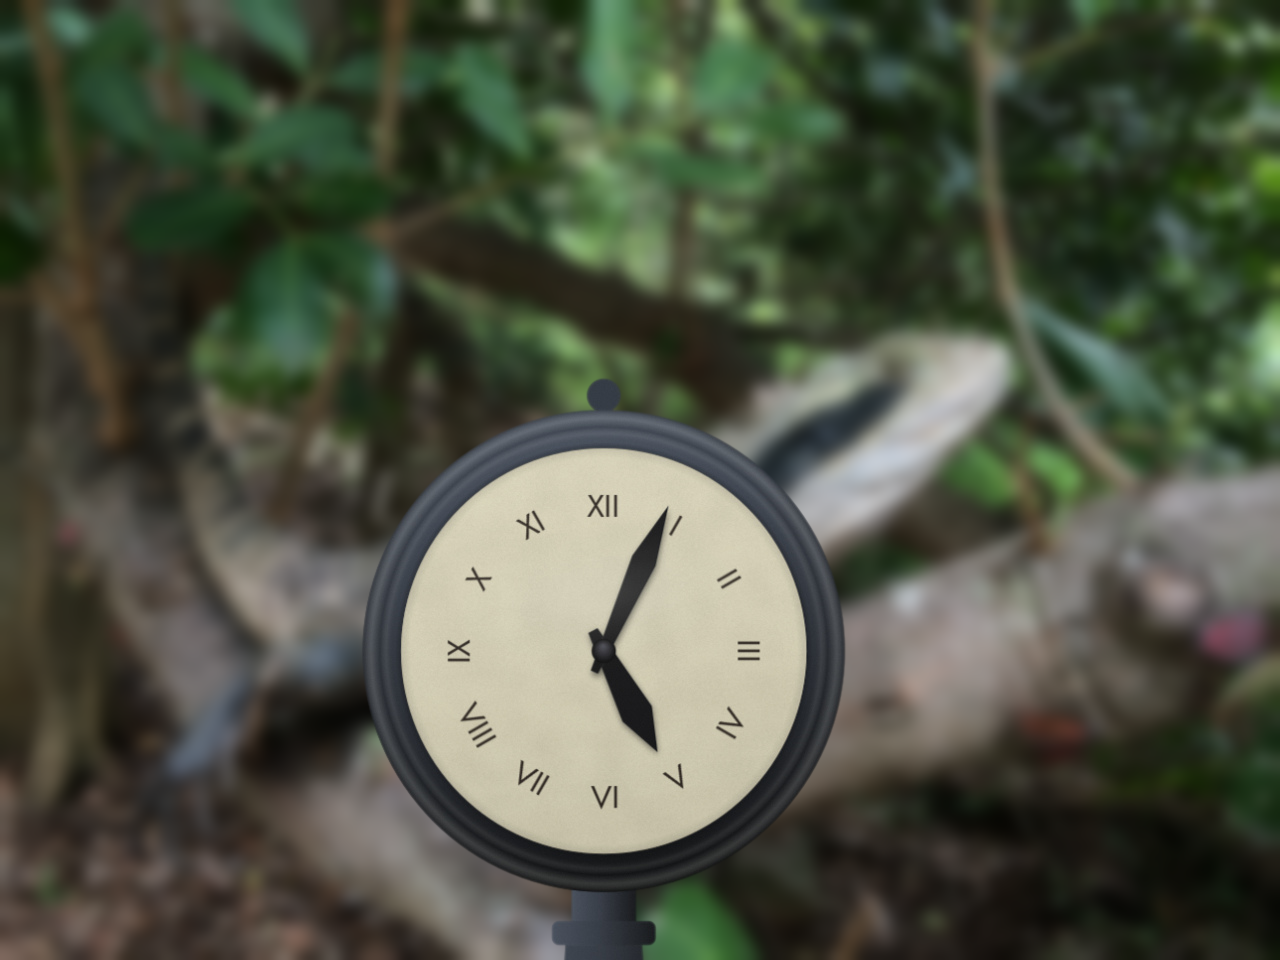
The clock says 5:04
